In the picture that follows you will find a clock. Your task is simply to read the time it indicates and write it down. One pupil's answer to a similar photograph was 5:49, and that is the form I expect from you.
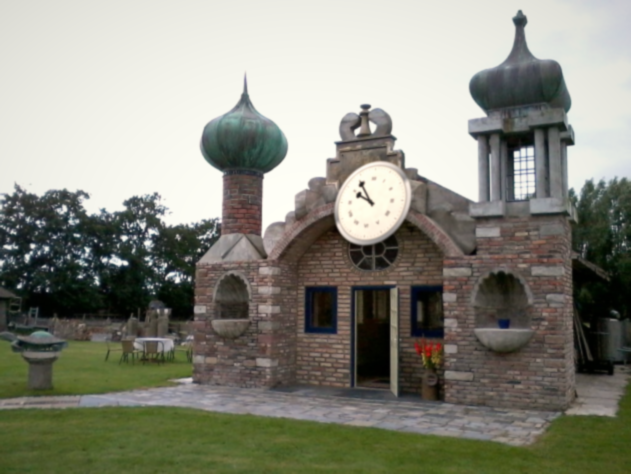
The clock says 9:54
